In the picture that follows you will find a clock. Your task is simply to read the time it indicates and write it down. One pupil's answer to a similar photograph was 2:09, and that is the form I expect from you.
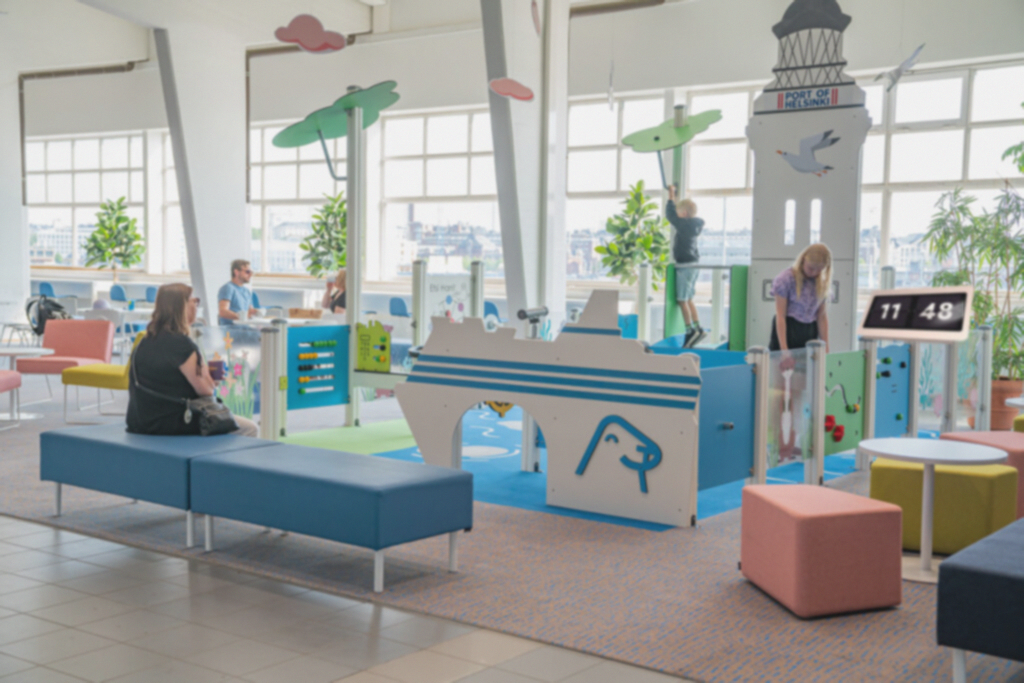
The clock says 11:48
